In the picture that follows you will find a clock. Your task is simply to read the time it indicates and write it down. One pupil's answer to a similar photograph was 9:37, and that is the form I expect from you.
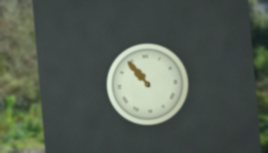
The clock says 10:54
